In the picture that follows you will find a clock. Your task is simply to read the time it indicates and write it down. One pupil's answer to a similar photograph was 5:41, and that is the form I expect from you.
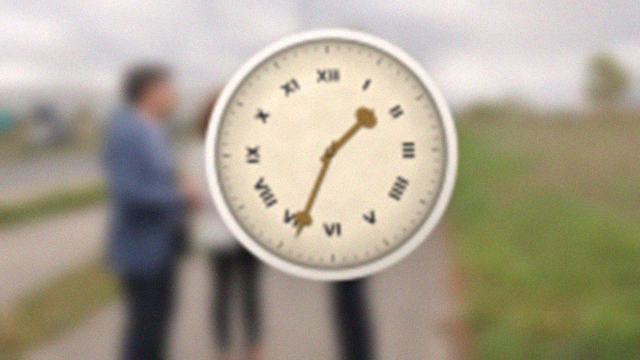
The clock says 1:34
